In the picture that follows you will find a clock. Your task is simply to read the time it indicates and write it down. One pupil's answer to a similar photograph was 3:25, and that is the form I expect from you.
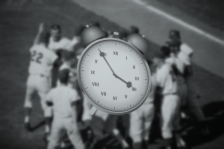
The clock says 3:54
